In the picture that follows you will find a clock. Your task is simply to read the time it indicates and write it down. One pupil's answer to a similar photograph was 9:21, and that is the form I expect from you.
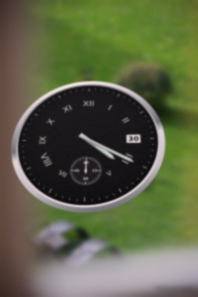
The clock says 4:20
